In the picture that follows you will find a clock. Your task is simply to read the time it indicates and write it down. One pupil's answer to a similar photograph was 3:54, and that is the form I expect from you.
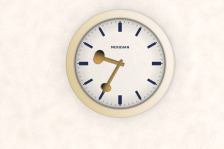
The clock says 9:35
